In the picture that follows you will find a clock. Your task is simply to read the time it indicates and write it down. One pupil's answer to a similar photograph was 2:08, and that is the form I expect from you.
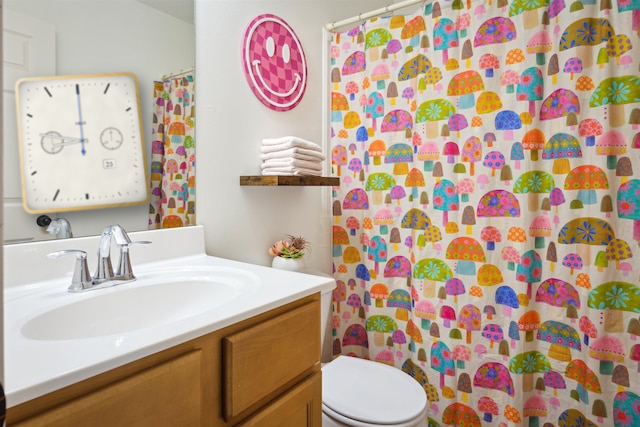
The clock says 8:47
